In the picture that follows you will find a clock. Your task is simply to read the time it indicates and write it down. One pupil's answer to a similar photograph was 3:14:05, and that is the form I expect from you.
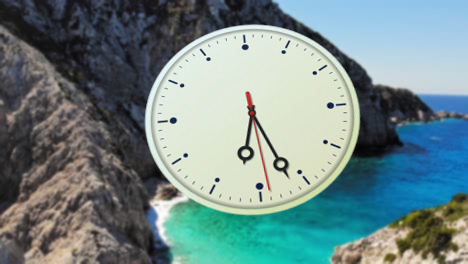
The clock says 6:26:29
